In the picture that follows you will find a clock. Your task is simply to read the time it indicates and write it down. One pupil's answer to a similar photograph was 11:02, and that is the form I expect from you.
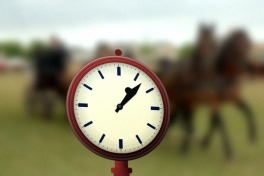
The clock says 1:07
